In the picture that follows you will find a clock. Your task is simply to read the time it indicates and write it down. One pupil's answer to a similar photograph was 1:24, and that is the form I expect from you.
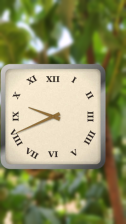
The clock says 9:41
